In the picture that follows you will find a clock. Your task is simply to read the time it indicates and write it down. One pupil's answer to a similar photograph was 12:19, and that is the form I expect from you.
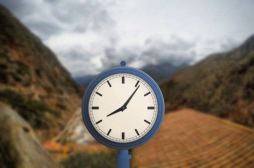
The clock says 8:06
